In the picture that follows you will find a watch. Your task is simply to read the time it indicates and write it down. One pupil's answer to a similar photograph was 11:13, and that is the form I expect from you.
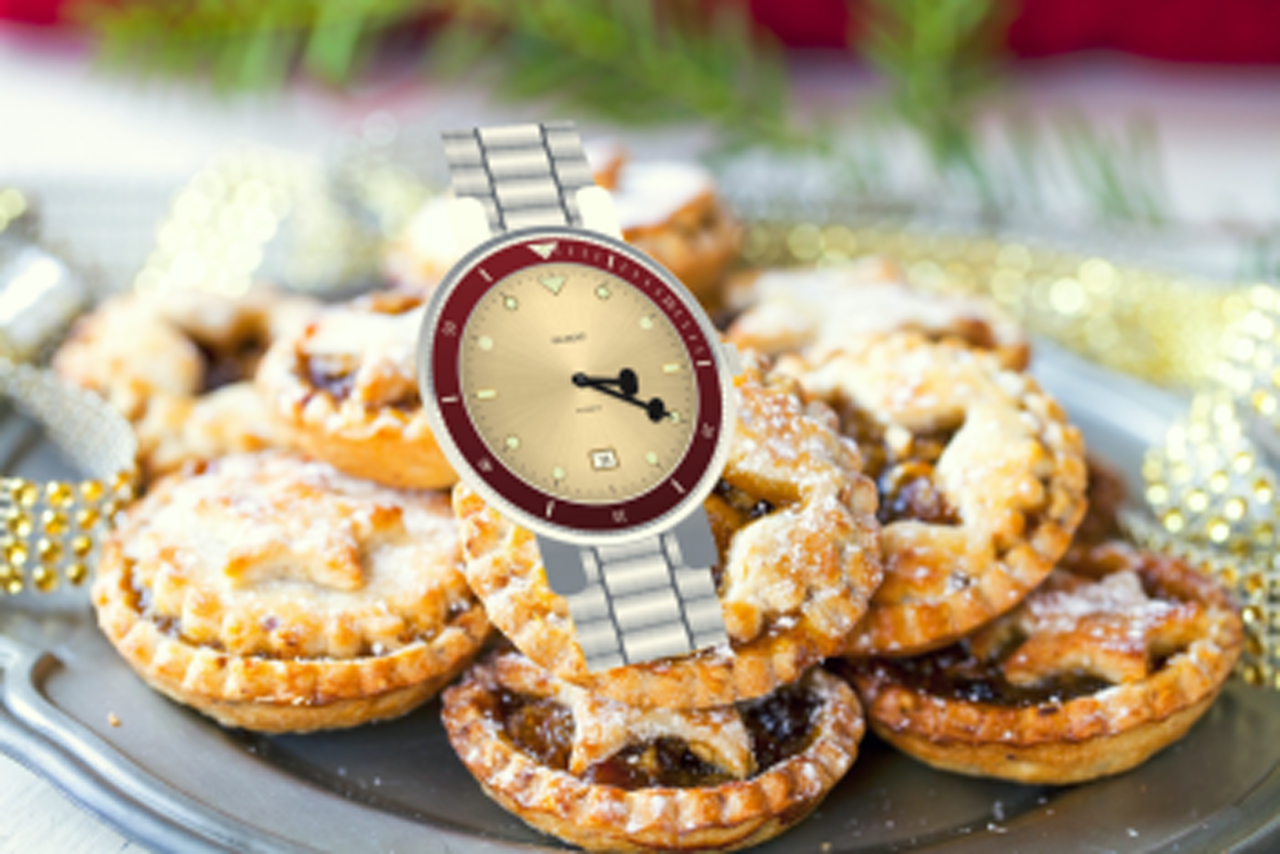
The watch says 3:20
